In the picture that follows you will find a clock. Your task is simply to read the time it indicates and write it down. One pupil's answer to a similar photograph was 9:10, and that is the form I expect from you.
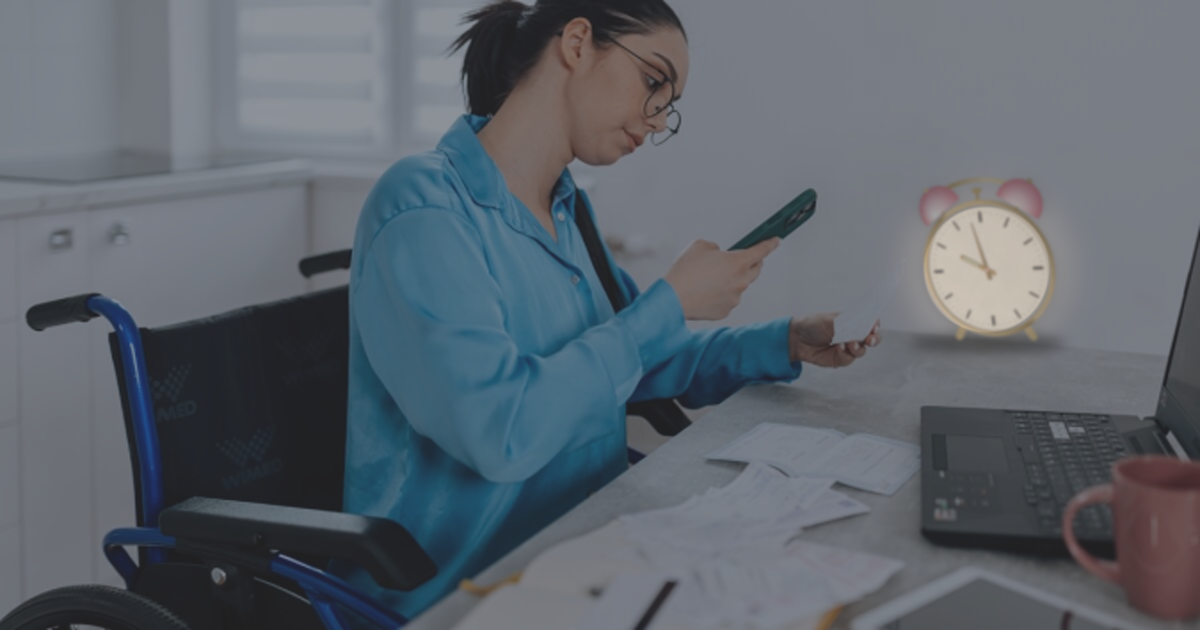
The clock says 9:58
